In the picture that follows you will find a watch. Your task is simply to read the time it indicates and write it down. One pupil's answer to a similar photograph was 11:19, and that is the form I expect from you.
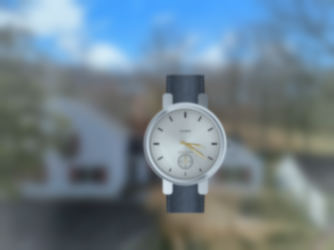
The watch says 3:21
